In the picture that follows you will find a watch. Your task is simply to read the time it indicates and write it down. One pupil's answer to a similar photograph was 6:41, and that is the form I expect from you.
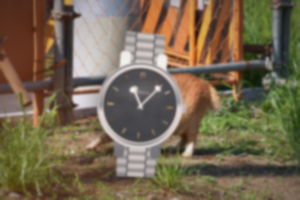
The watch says 11:07
